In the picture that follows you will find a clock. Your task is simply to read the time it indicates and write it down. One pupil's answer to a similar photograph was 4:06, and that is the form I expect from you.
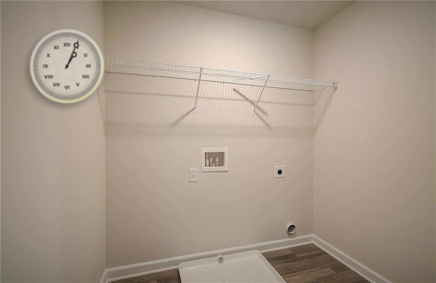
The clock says 1:04
